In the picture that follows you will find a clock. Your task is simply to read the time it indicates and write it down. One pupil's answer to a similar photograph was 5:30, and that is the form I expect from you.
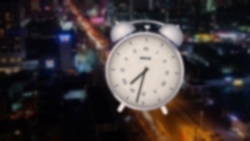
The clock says 7:32
